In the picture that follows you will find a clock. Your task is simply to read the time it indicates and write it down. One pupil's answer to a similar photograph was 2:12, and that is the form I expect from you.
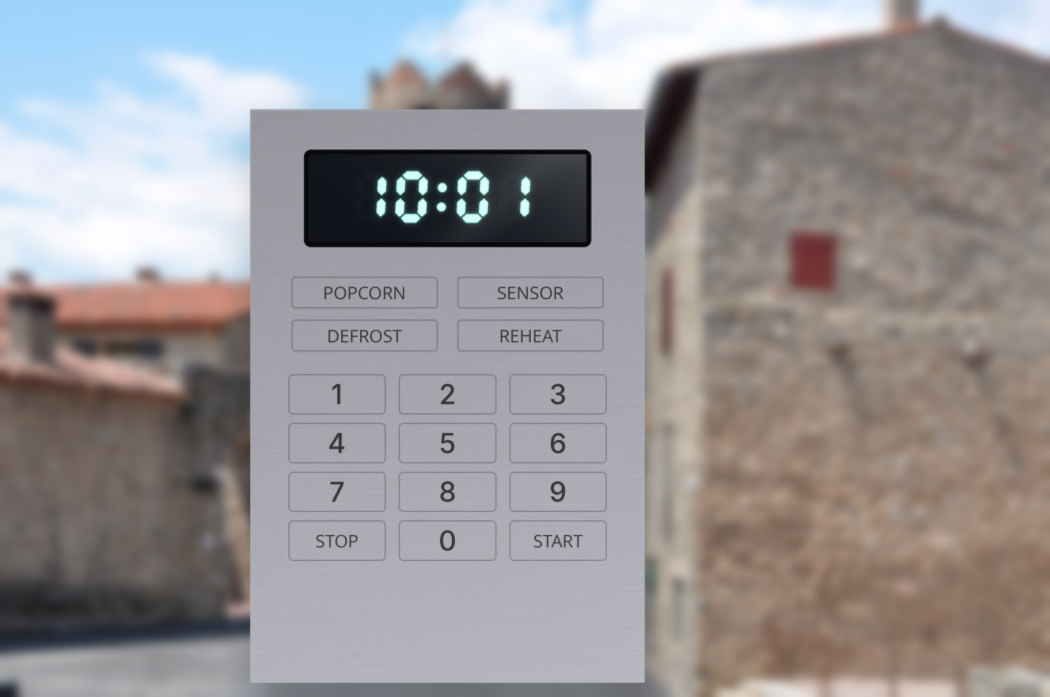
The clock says 10:01
